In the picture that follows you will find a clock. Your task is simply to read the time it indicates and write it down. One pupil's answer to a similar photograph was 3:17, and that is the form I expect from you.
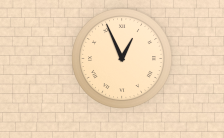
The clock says 12:56
